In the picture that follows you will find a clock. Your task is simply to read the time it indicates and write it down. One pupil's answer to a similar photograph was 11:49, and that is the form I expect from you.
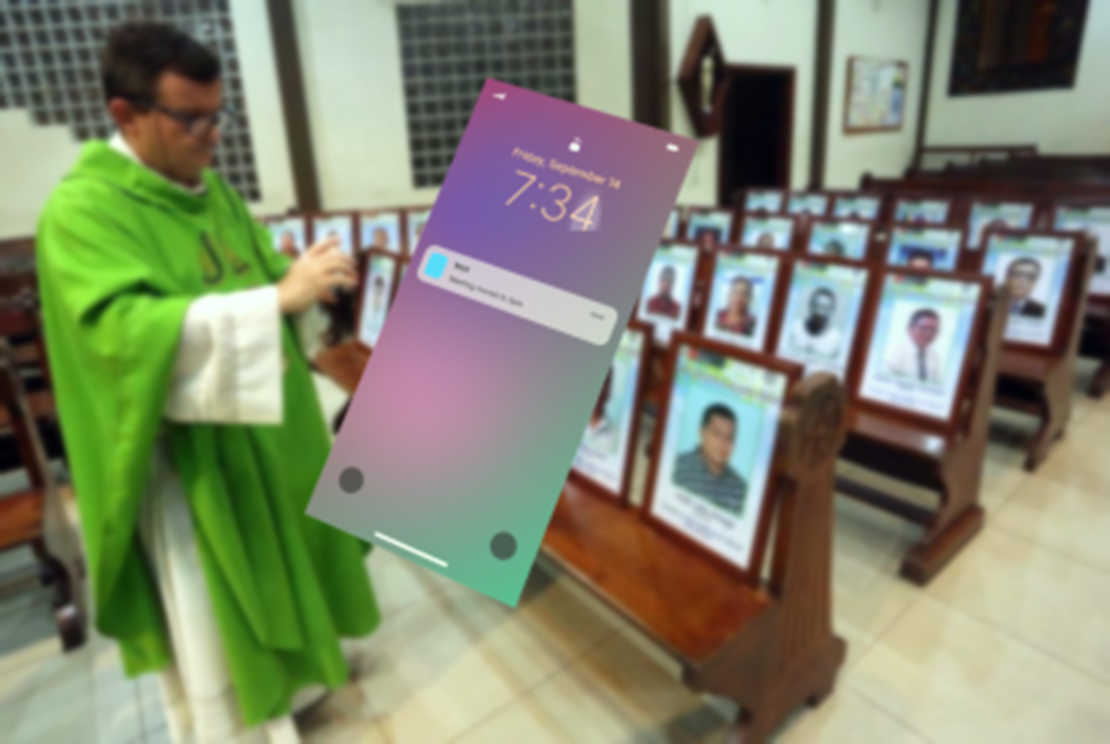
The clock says 7:34
